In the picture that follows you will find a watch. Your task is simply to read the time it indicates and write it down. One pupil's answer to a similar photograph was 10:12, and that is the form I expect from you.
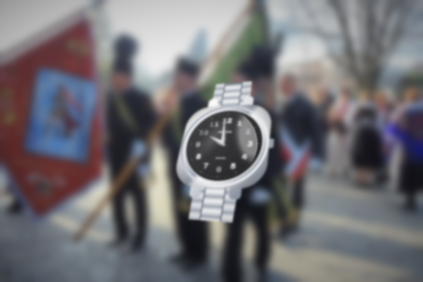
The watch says 9:59
